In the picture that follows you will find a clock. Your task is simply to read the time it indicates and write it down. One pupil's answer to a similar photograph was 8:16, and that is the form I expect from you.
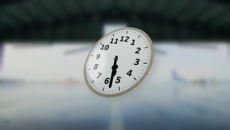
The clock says 5:28
